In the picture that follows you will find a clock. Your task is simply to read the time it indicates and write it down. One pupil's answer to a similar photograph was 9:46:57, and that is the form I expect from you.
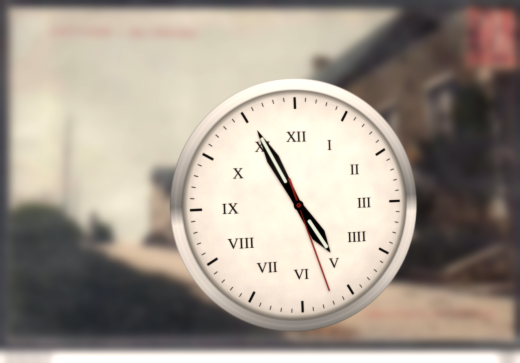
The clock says 4:55:27
